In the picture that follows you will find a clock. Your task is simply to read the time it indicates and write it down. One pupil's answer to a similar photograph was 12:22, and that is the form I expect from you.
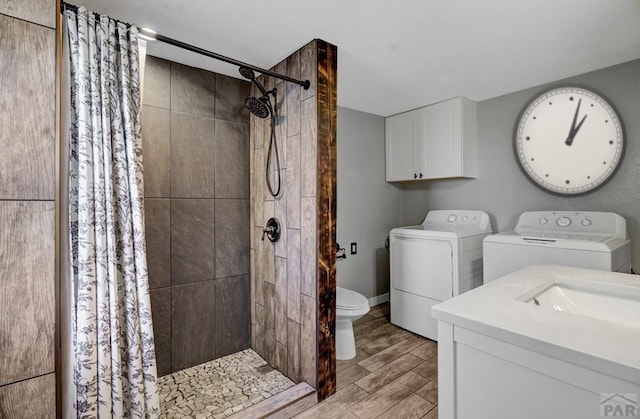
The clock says 1:02
